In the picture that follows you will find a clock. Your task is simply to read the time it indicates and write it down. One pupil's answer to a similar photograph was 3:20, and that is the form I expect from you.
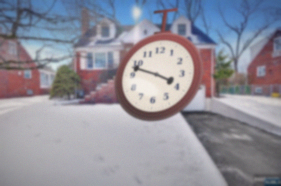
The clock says 3:48
